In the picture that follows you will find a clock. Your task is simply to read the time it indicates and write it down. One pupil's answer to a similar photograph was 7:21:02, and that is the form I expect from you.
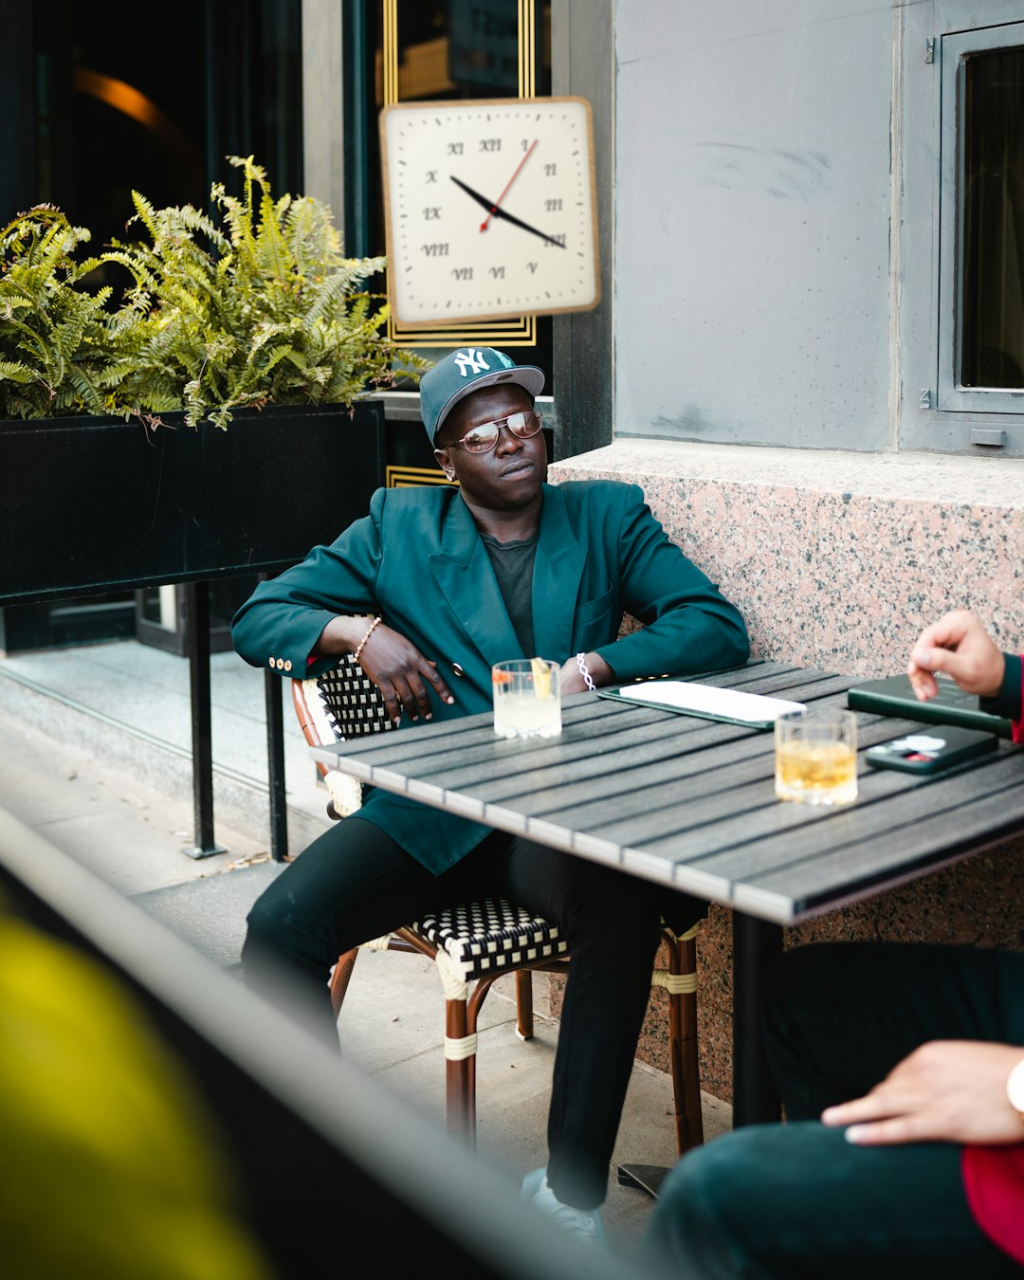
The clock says 10:20:06
